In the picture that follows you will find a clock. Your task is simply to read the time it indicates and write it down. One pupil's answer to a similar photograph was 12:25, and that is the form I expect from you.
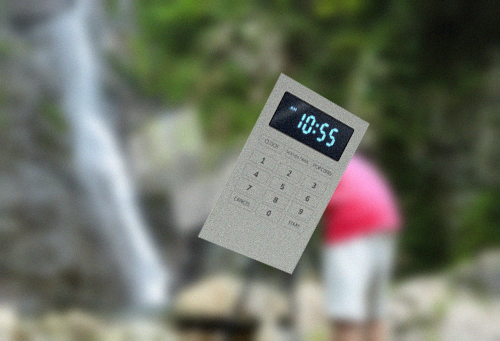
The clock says 10:55
